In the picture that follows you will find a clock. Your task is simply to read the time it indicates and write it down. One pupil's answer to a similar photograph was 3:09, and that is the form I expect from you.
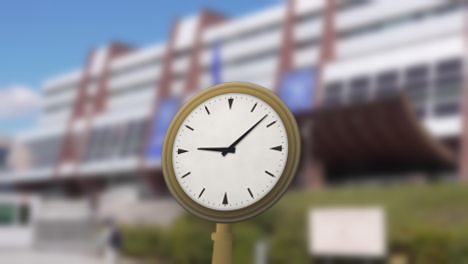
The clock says 9:08
